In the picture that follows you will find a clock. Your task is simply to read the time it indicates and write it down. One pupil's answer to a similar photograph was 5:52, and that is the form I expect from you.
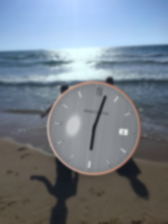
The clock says 6:02
